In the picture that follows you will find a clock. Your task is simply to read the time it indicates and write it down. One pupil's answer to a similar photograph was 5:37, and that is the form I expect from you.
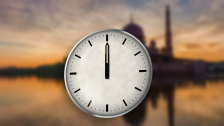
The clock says 12:00
